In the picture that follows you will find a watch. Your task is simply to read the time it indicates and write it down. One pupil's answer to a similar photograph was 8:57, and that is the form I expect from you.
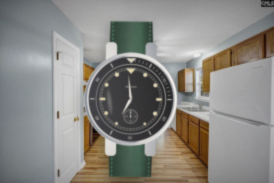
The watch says 6:59
